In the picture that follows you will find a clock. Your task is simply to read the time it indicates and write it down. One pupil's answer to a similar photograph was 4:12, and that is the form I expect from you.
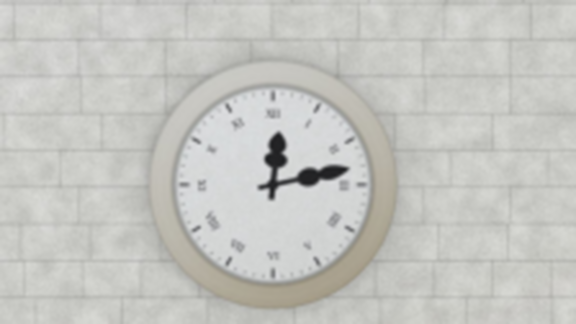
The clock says 12:13
